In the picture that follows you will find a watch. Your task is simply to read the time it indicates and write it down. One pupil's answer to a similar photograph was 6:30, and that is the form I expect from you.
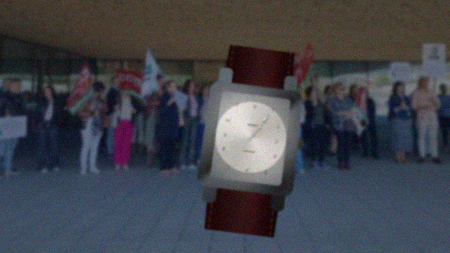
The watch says 1:05
